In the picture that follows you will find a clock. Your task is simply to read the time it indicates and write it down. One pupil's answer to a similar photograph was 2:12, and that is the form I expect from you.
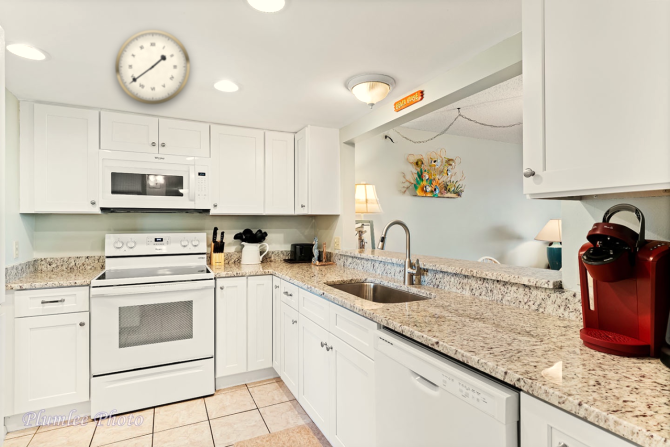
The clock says 1:39
